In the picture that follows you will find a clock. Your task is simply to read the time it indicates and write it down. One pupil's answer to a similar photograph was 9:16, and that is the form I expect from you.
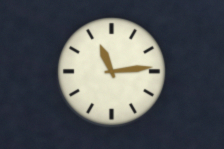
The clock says 11:14
